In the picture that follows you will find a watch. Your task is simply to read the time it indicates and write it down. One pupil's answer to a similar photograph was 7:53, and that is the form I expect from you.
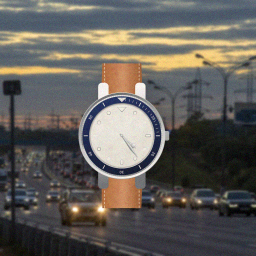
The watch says 4:24
